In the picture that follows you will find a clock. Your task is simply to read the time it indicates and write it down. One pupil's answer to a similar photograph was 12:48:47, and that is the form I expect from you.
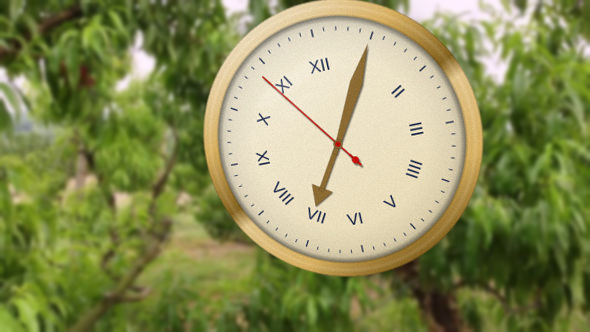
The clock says 7:04:54
